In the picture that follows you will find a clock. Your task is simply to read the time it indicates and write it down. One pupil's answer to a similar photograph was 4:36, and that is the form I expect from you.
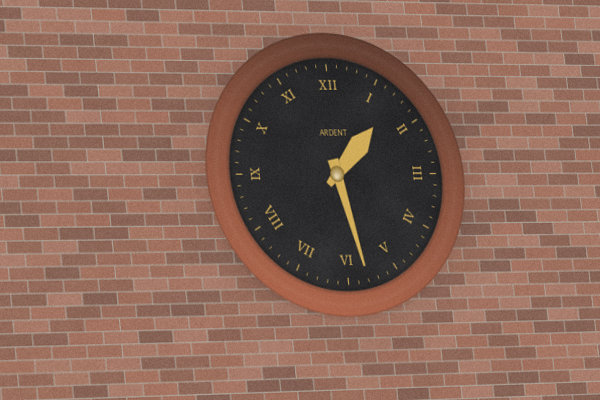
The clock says 1:28
